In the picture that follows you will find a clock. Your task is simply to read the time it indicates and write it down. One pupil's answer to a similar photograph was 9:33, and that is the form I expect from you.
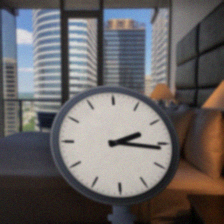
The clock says 2:16
